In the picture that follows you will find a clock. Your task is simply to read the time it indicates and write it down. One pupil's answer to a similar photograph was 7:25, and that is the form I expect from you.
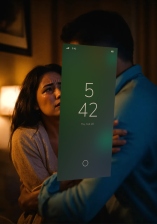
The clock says 5:42
